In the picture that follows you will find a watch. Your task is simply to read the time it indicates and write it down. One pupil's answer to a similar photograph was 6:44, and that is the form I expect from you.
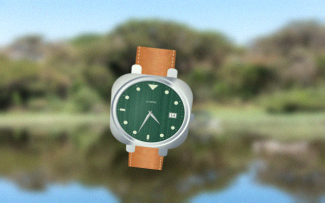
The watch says 4:34
